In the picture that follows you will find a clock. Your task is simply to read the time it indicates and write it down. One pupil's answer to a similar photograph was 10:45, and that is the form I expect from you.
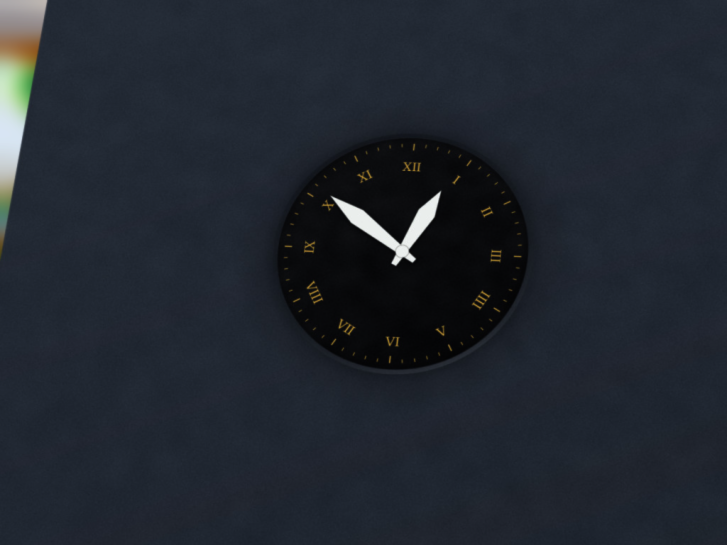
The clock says 12:51
